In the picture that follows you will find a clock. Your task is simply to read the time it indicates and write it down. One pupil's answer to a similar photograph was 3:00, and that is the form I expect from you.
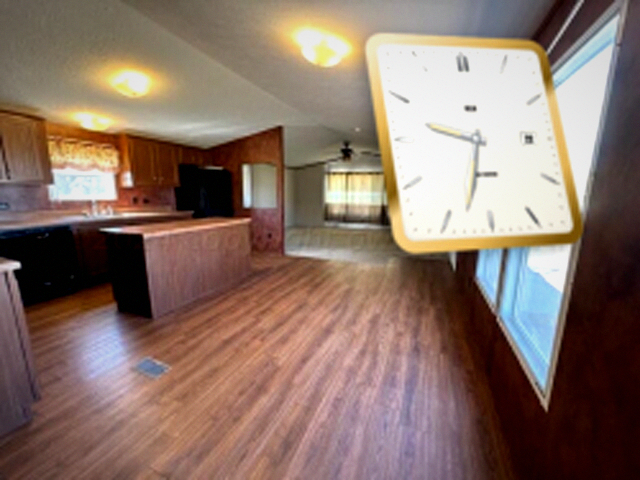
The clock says 9:33
